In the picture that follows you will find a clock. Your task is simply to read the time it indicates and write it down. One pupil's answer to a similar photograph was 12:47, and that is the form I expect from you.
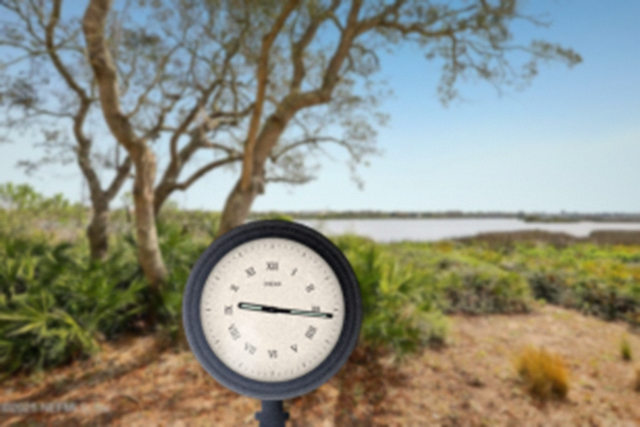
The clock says 9:16
